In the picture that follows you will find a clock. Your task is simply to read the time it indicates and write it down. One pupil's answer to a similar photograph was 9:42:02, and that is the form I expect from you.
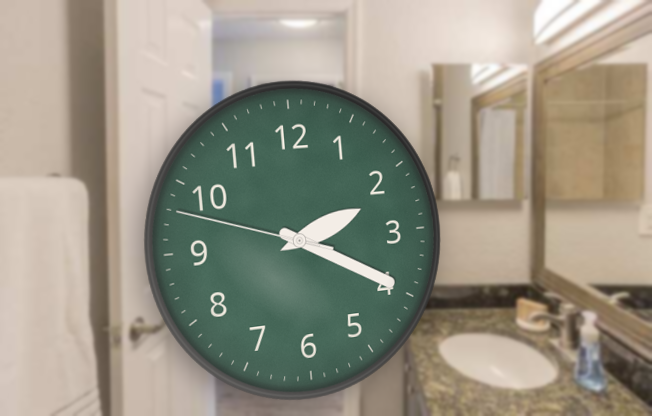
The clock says 2:19:48
